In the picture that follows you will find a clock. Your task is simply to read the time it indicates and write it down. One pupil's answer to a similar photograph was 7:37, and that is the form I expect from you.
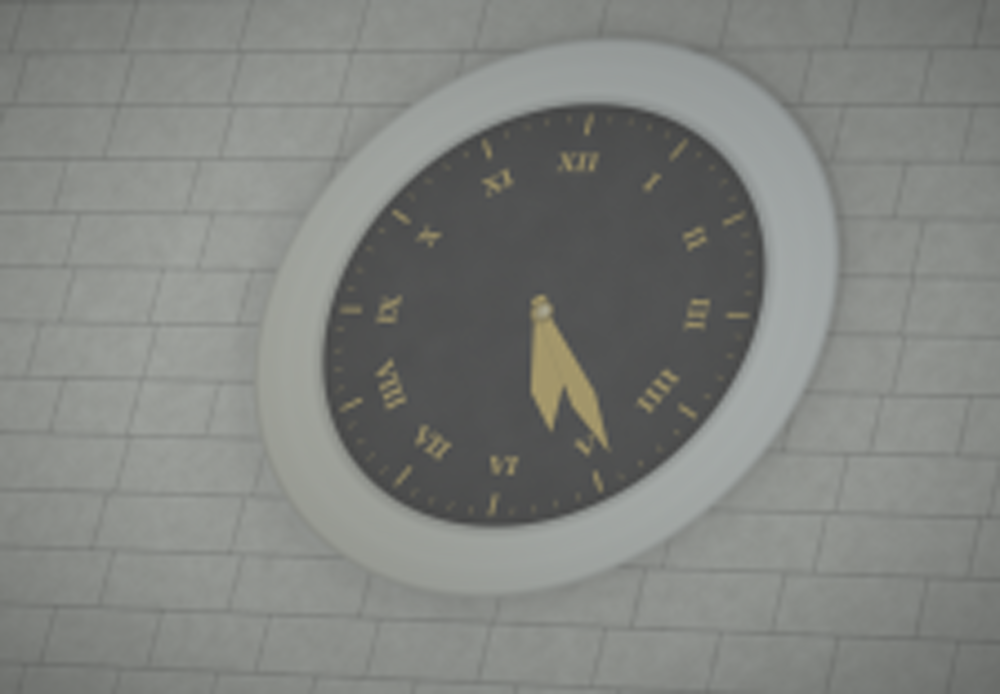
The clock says 5:24
